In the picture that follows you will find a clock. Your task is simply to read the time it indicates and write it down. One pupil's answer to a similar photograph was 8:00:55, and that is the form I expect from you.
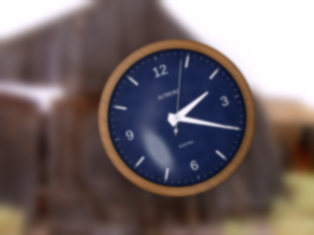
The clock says 2:20:04
